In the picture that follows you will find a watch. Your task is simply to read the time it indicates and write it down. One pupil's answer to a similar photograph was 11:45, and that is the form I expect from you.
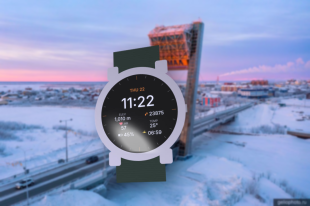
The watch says 11:22
